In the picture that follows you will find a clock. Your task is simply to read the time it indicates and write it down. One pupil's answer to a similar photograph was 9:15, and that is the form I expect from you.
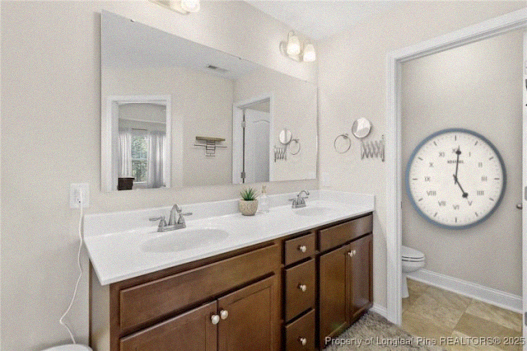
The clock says 5:01
